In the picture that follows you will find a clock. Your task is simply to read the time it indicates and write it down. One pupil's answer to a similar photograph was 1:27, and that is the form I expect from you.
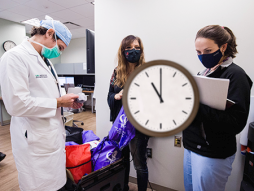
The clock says 11:00
